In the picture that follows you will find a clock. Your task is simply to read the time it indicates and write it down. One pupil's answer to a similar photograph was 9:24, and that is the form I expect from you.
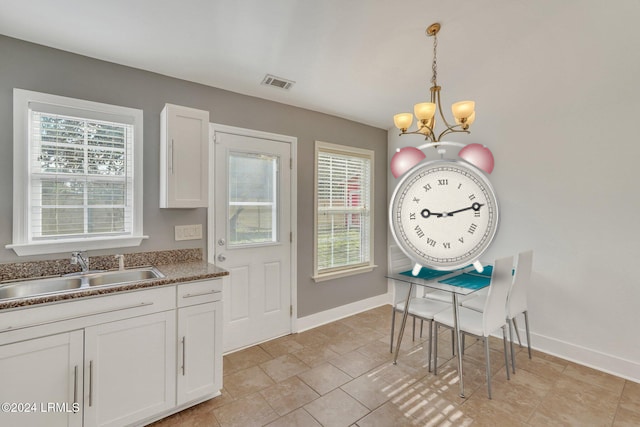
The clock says 9:13
